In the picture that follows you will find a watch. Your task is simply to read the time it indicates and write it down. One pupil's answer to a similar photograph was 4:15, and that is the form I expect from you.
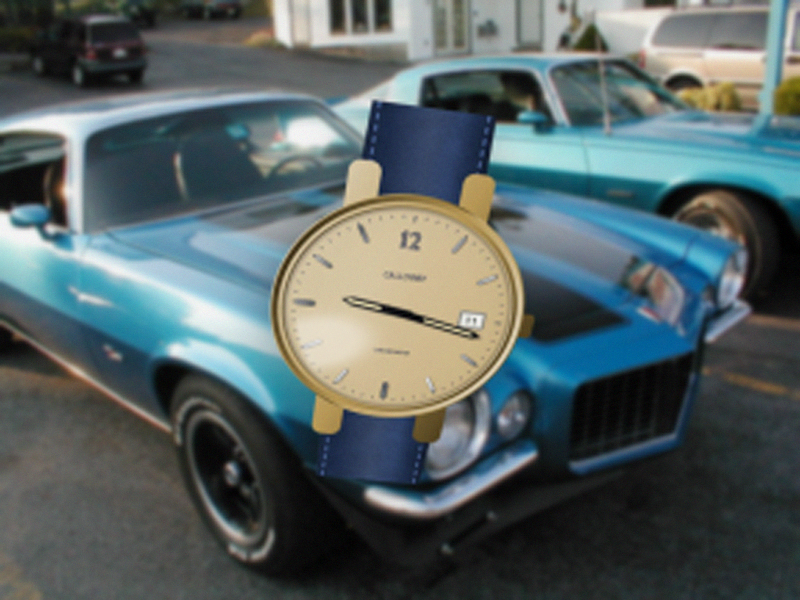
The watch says 9:17
